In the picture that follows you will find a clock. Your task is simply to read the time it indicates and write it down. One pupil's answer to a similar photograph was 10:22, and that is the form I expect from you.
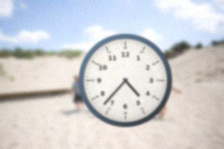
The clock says 4:37
